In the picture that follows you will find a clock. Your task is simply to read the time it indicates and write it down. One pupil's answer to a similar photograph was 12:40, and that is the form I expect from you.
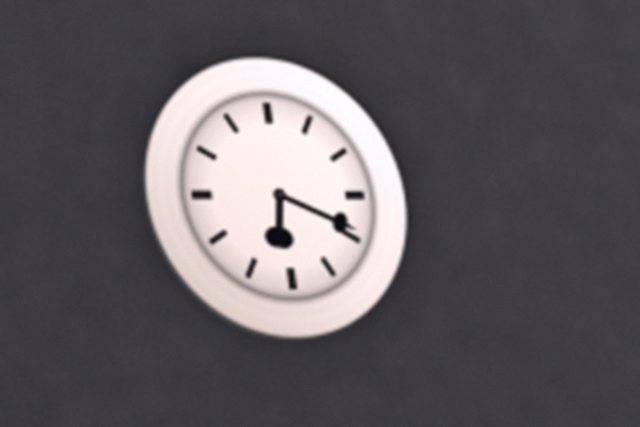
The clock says 6:19
